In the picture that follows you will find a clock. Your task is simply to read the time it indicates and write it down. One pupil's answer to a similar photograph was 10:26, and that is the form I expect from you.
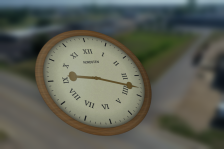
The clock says 9:18
